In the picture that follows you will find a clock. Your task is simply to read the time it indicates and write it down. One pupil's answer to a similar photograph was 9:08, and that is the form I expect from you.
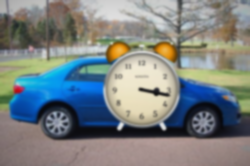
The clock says 3:17
